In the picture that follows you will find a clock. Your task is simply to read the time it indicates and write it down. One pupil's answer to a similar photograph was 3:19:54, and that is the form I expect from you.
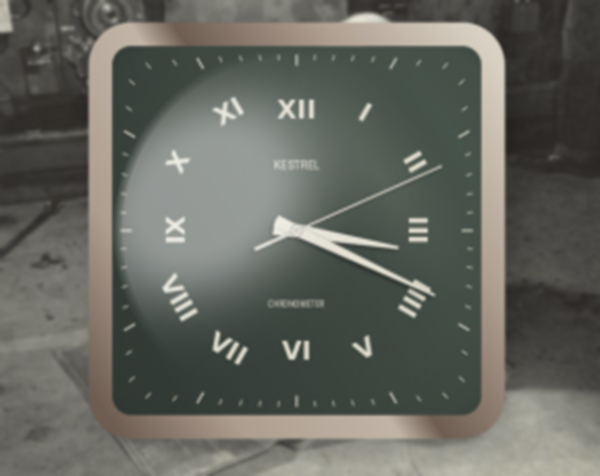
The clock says 3:19:11
